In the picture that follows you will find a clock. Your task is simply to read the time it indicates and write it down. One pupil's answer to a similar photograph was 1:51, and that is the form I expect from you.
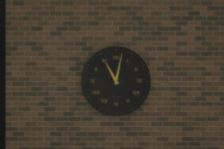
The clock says 11:02
